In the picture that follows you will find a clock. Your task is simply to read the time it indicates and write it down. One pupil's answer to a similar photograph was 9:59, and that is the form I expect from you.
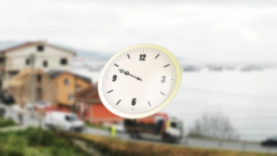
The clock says 9:49
